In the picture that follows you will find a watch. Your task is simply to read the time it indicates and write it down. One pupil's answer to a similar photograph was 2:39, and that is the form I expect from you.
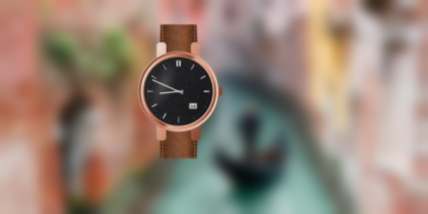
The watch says 8:49
